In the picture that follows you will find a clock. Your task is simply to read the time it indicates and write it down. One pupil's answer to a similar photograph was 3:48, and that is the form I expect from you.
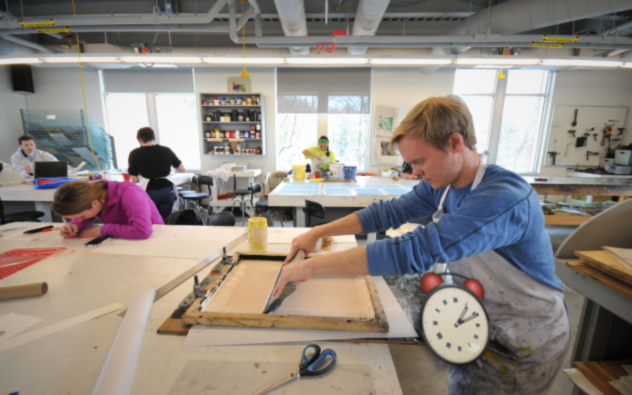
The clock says 1:11
